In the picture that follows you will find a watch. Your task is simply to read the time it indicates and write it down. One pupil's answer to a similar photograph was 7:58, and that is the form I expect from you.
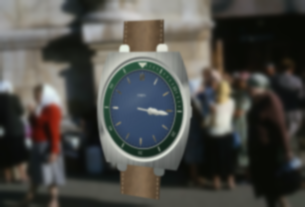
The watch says 3:16
